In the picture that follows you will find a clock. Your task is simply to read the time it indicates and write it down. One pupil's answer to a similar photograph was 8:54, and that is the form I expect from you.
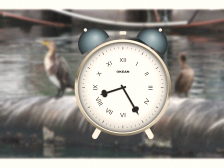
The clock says 8:25
